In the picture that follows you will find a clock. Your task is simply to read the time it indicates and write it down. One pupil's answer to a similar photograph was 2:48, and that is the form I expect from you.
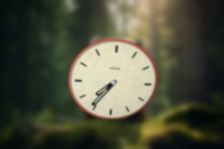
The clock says 7:36
